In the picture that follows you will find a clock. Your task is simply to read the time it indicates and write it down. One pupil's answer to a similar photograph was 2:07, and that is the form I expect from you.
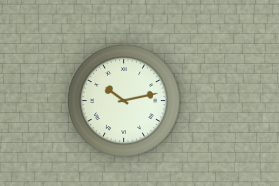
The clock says 10:13
